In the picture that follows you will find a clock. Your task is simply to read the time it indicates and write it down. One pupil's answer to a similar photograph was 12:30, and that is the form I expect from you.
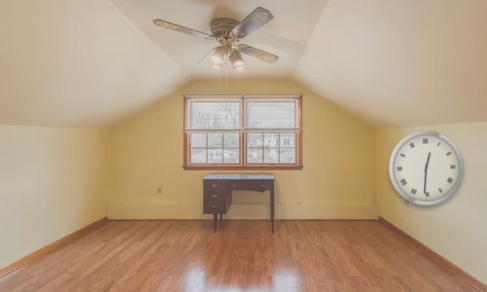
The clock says 12:31
